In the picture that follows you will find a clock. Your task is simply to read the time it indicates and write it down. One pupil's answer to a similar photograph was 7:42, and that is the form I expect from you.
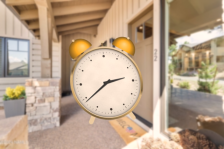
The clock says 2:39
